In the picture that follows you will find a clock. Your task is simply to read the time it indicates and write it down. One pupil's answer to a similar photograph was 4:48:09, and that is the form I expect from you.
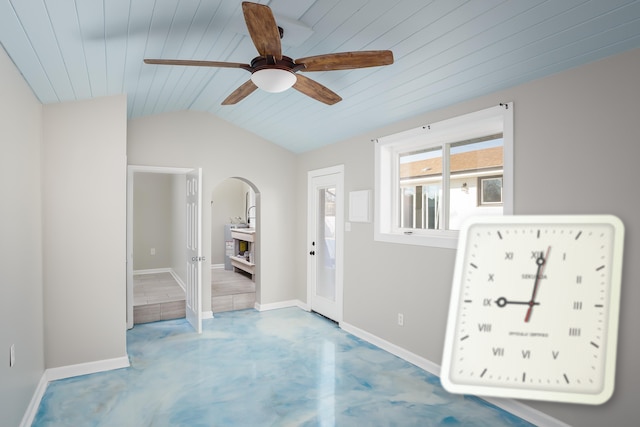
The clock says 9:01:02
